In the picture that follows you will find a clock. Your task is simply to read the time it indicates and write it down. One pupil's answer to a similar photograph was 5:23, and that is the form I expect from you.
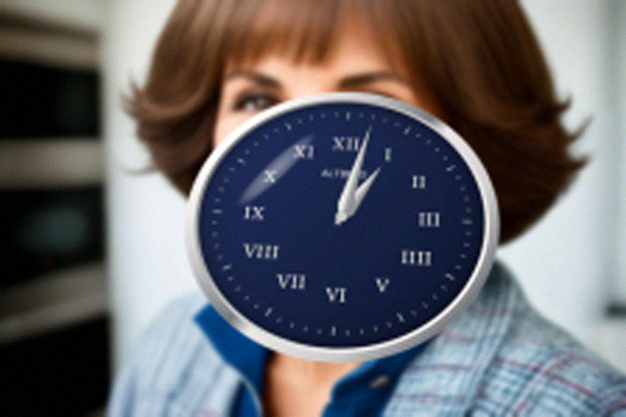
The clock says 1:02
